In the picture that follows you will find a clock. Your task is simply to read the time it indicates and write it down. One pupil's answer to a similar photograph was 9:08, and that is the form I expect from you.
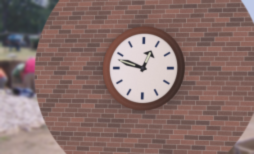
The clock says 12:48
